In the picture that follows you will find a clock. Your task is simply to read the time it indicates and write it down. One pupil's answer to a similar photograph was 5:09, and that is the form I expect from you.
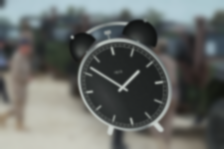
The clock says 1:52
